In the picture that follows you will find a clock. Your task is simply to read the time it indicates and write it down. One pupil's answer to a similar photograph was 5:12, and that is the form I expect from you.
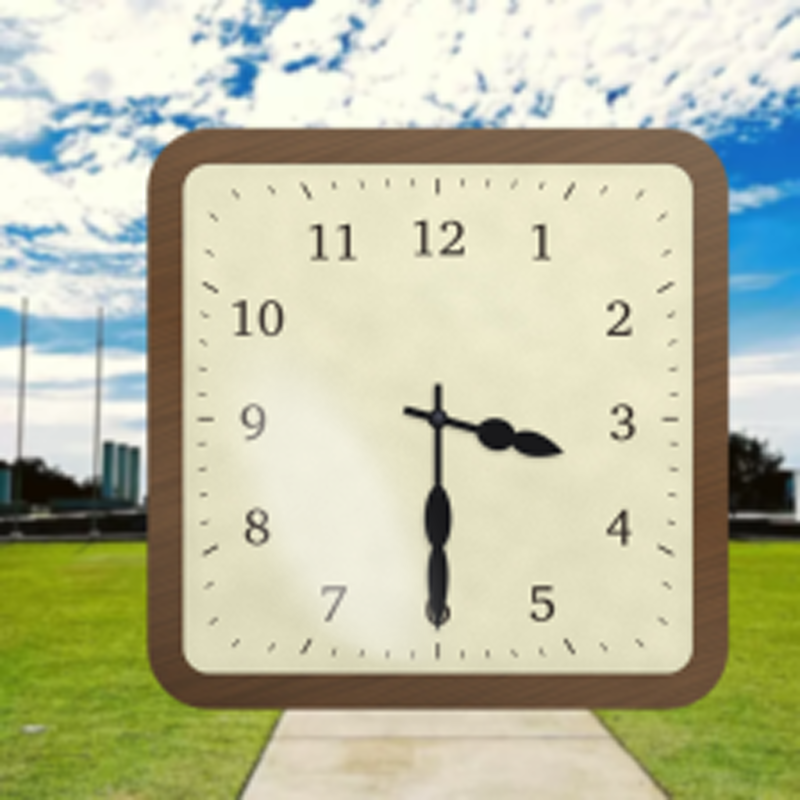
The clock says 3:30
